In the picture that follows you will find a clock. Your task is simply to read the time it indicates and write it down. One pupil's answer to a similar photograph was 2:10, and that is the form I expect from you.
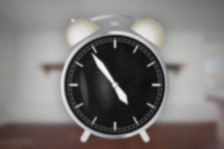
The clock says 4:54
